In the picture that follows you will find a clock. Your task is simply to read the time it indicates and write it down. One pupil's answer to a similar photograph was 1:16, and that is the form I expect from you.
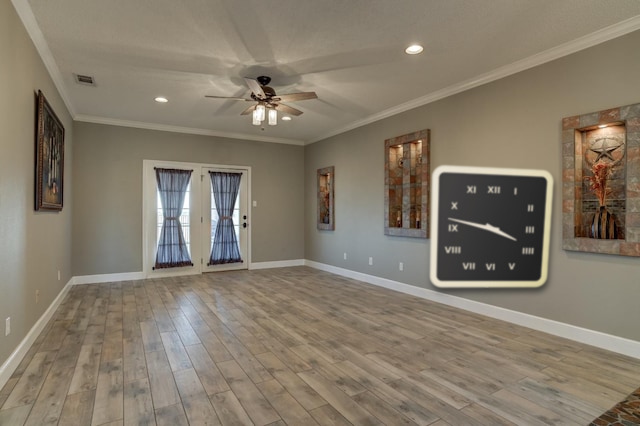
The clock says 3:47
